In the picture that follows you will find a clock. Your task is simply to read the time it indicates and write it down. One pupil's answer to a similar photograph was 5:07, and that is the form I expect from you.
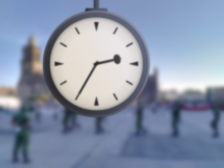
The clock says 2:35
